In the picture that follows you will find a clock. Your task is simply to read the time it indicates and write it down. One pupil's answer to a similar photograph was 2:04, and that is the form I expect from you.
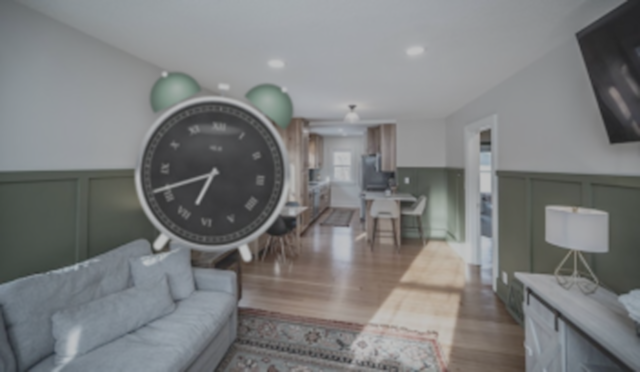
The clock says 6:41
